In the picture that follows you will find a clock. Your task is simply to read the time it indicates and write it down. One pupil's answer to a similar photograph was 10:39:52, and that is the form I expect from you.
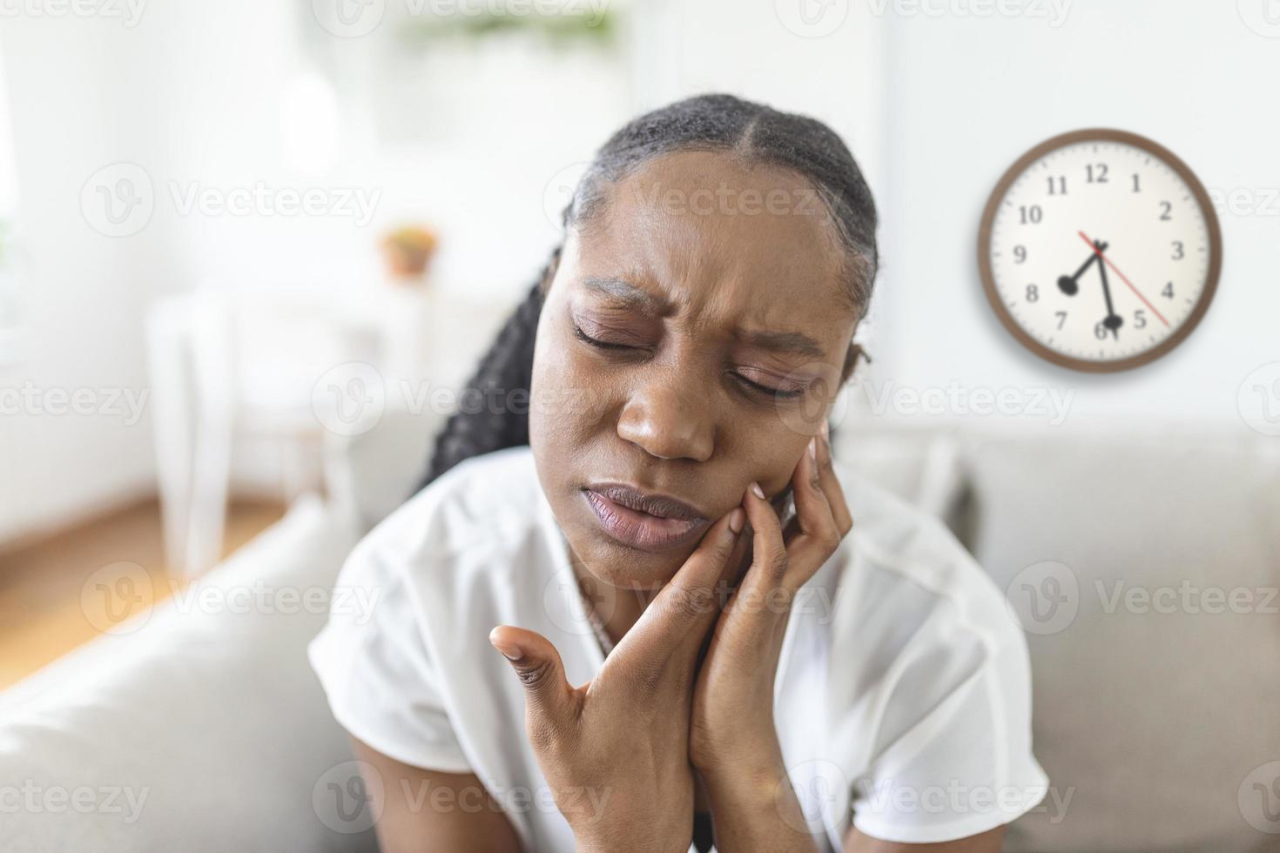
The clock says 7:28:23
